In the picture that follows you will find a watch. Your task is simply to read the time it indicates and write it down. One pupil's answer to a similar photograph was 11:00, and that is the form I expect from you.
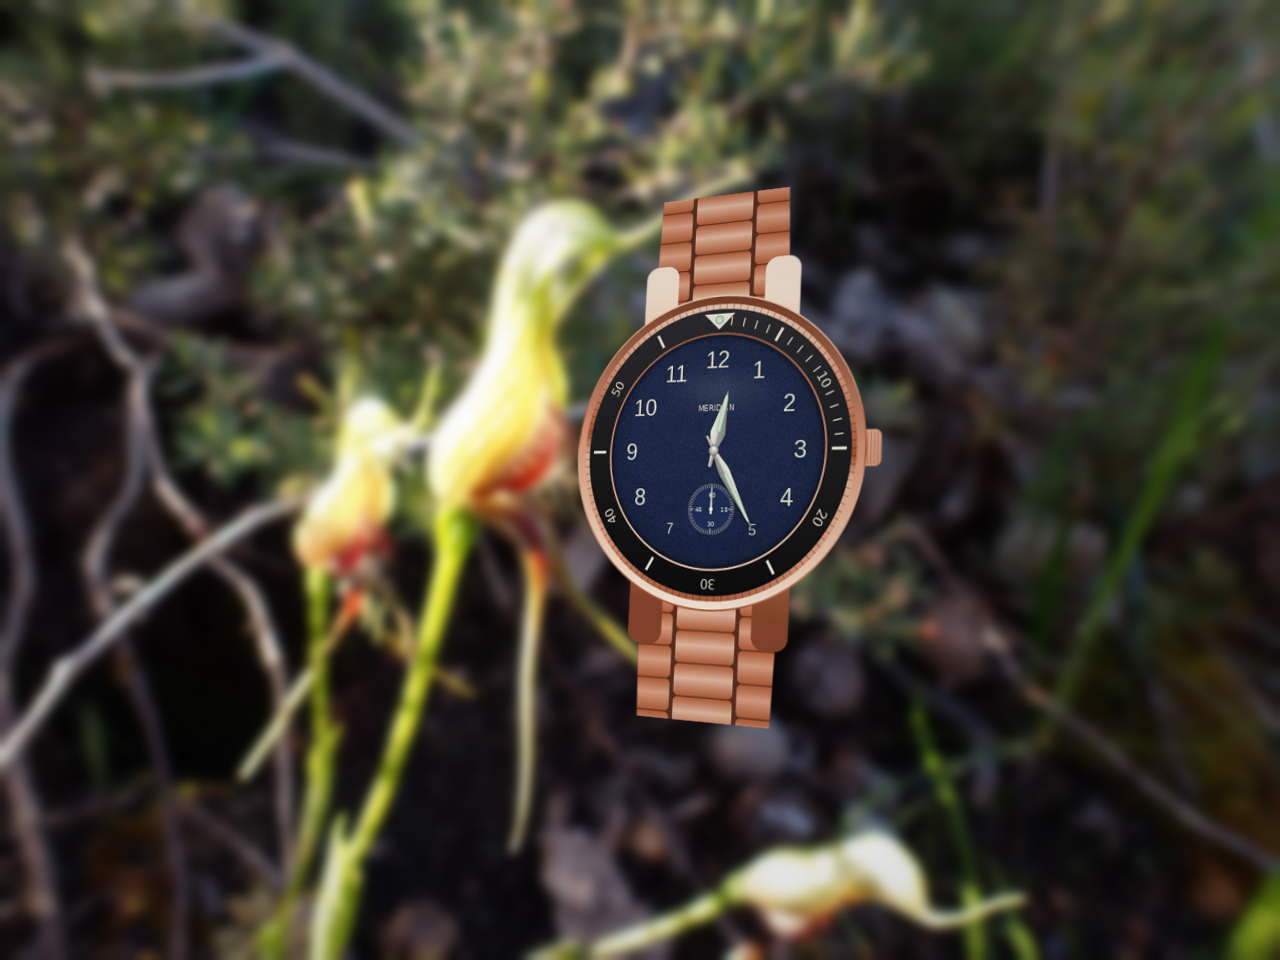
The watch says 12:25
